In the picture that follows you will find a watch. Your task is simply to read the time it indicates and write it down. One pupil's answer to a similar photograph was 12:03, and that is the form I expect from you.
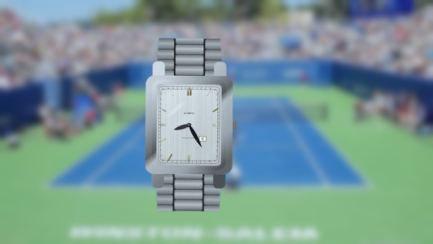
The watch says 8:25
